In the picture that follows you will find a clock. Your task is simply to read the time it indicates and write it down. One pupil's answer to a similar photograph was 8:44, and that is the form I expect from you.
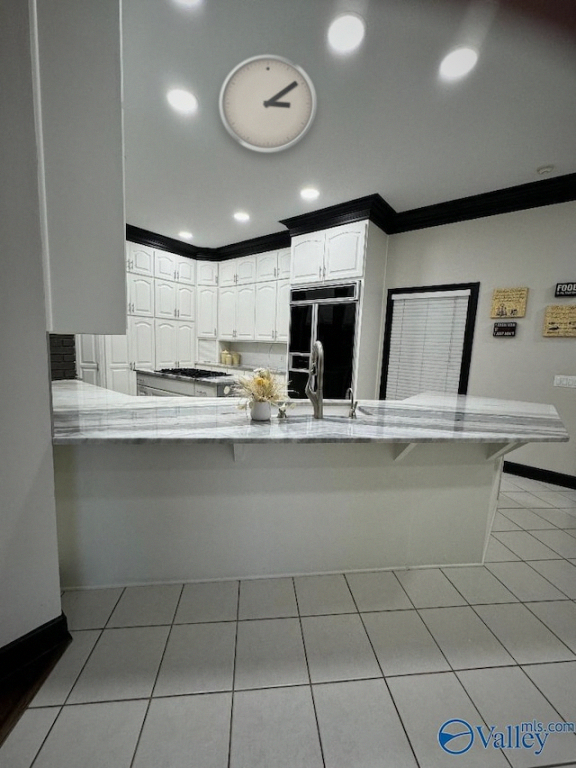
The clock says 3:09
